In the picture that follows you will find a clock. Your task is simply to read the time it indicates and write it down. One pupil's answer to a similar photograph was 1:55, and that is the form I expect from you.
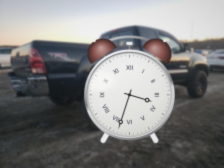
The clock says 3:33
